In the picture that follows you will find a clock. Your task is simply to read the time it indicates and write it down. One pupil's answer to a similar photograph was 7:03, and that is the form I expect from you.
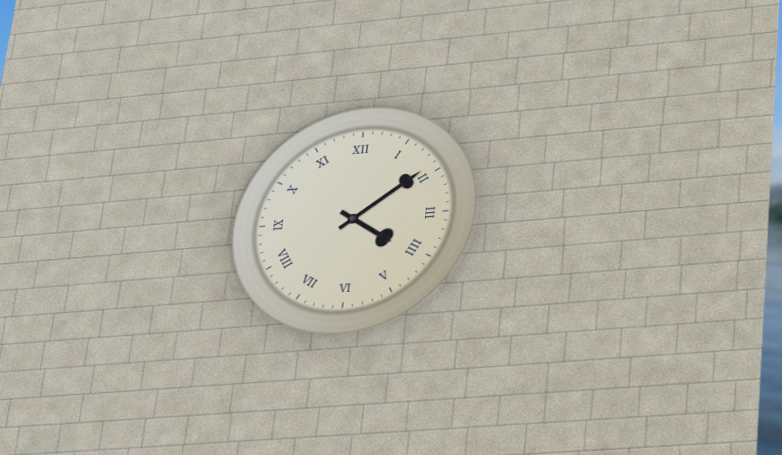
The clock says 4:09
